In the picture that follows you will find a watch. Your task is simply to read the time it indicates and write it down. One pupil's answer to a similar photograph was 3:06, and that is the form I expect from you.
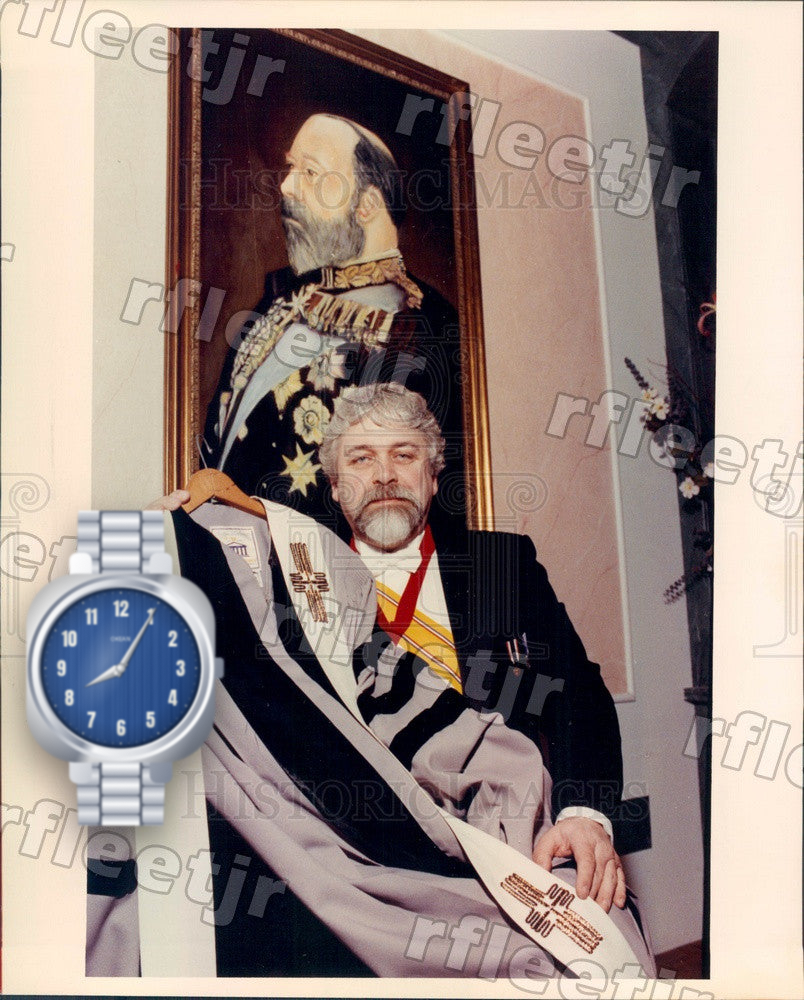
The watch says 8:05
